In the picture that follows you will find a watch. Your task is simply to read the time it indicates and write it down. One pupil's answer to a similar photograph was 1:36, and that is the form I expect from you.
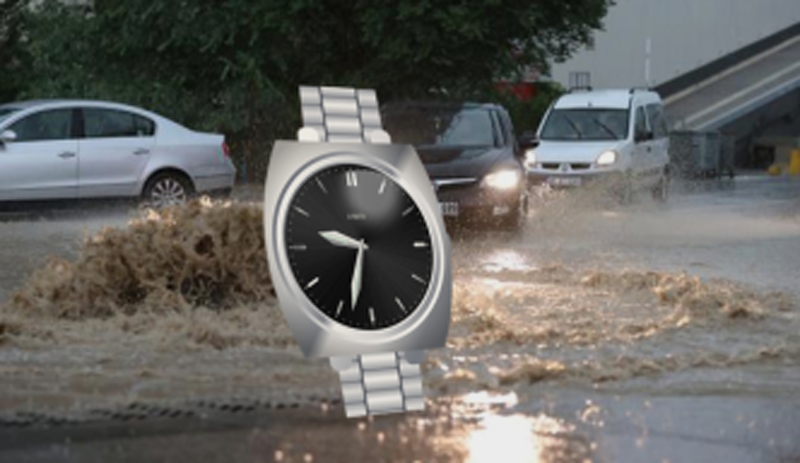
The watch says 9:33
